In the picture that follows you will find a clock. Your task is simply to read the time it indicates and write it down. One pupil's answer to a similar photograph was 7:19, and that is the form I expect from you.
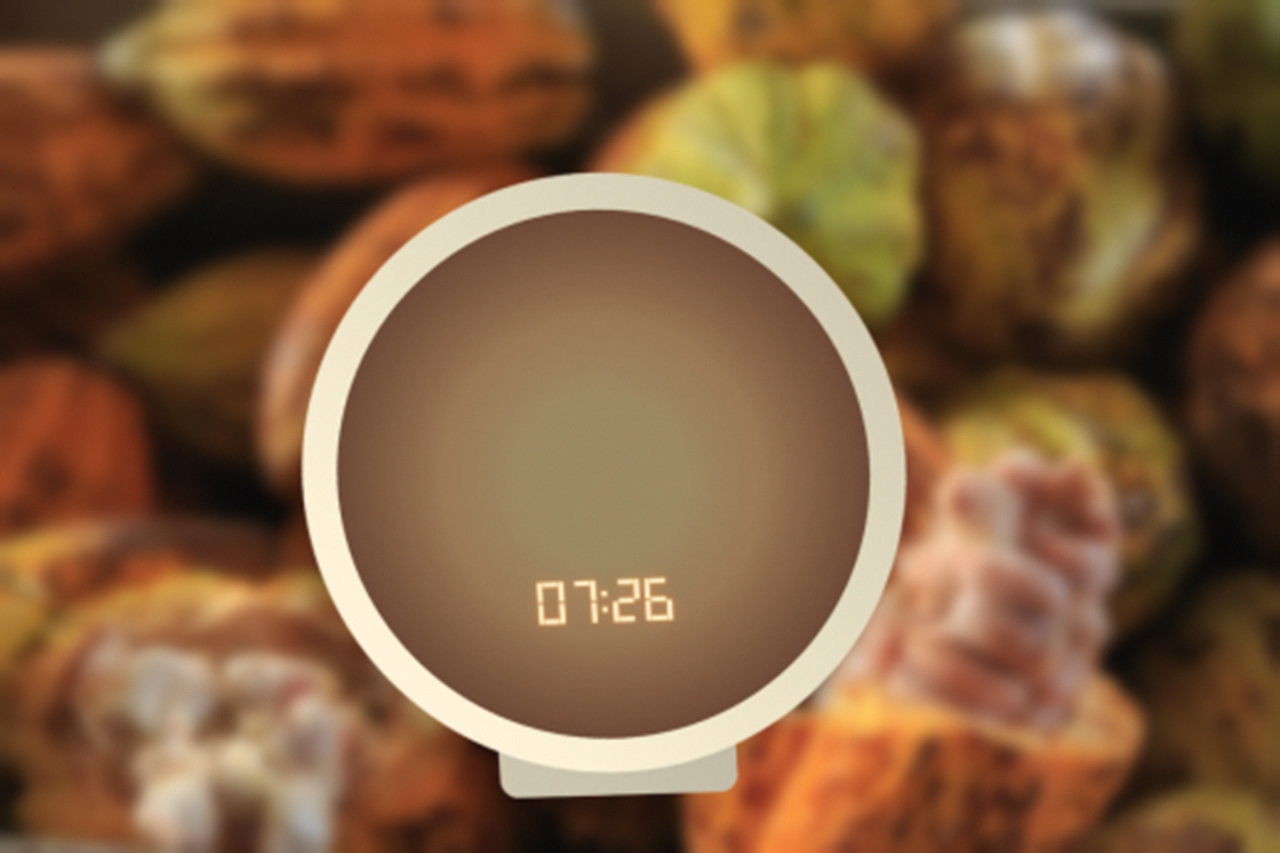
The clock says 7:26
